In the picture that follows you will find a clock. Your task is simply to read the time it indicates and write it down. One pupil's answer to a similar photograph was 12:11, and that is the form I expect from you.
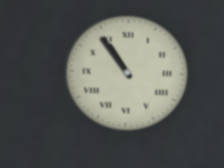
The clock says 10:54
